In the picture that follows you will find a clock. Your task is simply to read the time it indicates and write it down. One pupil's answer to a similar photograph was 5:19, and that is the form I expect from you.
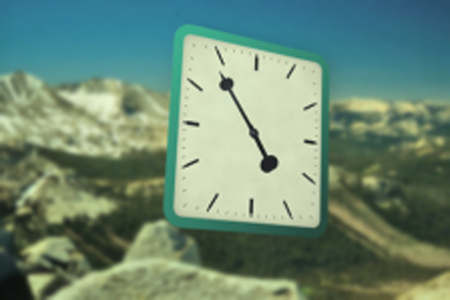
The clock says 4:54
